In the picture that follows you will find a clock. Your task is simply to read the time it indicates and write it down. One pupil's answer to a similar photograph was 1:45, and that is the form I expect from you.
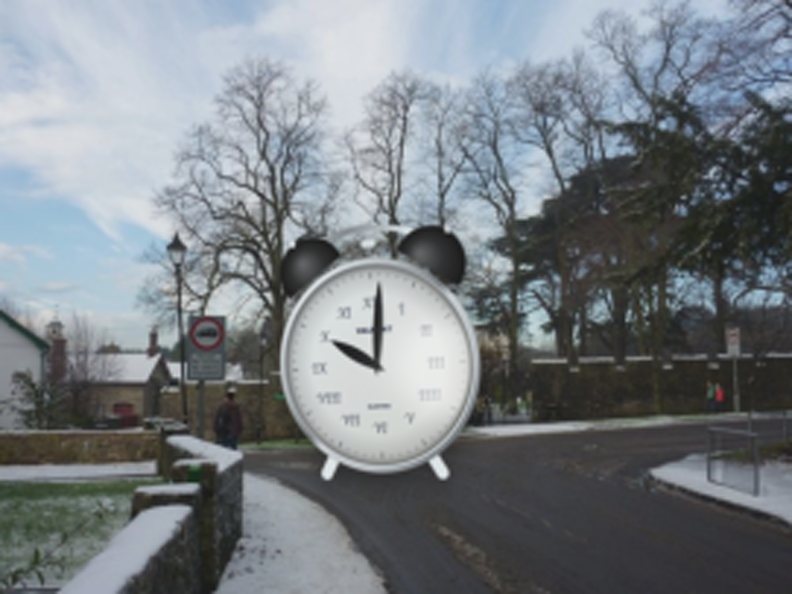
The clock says 10:01
